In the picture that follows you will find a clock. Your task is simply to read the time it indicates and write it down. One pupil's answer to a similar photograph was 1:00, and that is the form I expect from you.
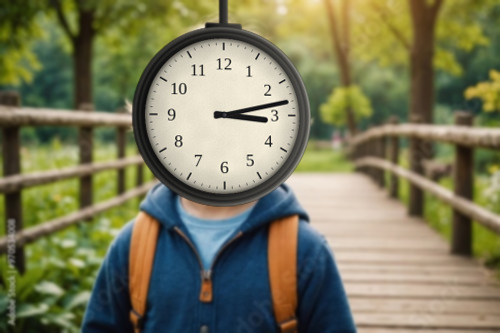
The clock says 3:13
